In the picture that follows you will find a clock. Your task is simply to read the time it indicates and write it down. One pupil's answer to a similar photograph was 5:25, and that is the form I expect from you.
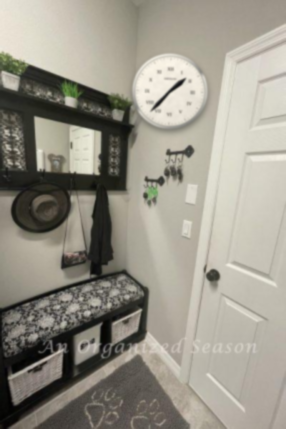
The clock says 1:37
